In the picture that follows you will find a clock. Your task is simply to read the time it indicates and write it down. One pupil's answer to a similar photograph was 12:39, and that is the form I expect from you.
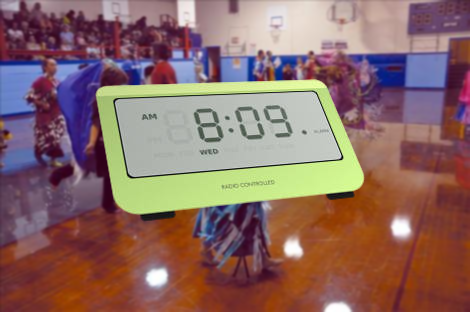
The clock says 8:09
